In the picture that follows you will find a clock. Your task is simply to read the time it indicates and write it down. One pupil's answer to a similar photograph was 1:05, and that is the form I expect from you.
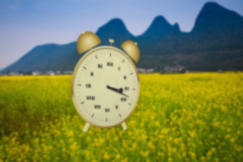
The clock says 3:18
